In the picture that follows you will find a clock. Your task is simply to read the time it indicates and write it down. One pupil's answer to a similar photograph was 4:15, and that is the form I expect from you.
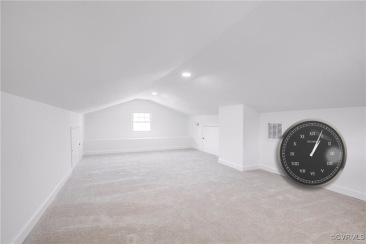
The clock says 1:04
